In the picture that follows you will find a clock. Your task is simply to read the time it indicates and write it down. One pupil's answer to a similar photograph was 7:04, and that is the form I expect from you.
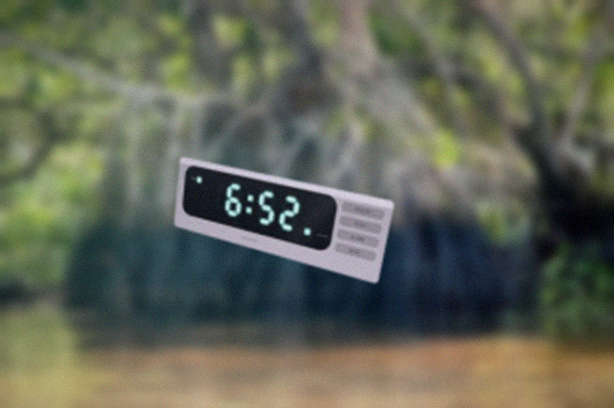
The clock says 6:52
